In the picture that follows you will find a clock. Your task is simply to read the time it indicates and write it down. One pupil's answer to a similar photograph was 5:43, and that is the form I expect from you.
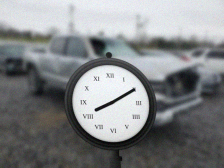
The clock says 8:10
